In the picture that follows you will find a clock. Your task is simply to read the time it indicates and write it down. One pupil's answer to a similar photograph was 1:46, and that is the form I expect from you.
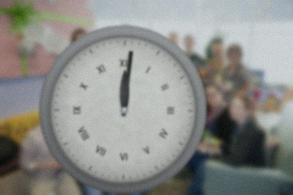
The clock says 12:01
